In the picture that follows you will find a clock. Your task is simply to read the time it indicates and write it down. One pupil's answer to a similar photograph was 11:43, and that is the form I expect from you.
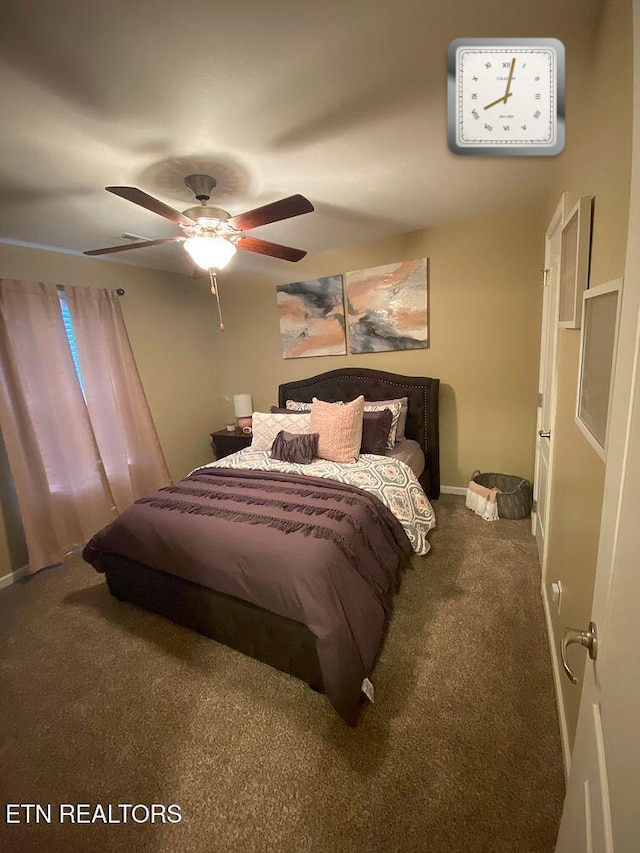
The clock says 8:02
